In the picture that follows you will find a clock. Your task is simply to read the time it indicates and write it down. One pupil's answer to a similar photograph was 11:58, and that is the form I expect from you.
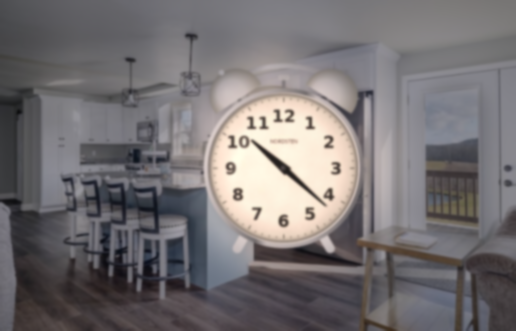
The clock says 10:22
